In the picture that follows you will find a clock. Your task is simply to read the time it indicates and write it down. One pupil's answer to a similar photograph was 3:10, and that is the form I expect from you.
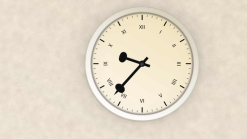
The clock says 9:37
